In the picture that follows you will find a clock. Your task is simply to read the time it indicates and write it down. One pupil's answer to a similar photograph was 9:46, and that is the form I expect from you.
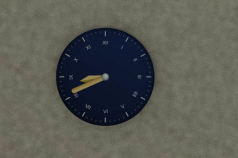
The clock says 8:41
